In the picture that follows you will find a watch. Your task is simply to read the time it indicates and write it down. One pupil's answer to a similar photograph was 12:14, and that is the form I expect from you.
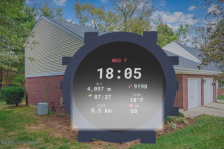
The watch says 18:05
